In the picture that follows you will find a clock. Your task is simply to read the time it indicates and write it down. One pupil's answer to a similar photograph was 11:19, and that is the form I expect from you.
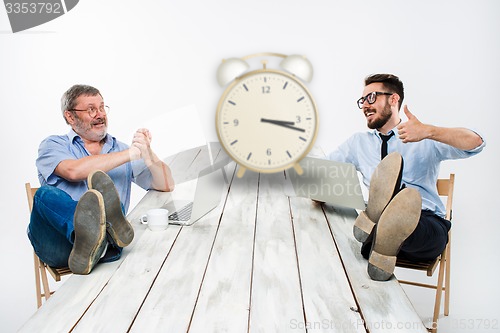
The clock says 3:18
